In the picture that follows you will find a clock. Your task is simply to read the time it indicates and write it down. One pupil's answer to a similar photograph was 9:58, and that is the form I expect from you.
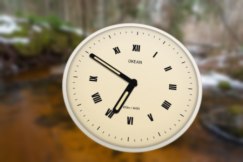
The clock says 6:50
